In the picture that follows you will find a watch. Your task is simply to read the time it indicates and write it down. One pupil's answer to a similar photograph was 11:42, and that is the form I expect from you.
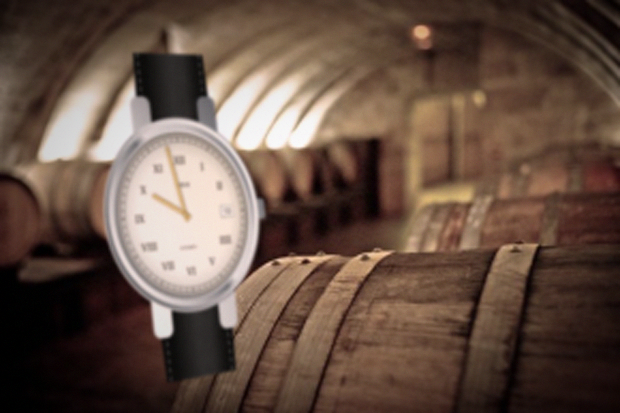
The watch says 9:58
